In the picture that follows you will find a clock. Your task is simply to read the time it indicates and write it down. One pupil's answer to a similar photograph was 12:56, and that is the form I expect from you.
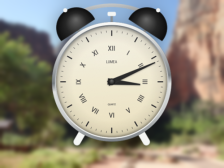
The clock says 3:11
